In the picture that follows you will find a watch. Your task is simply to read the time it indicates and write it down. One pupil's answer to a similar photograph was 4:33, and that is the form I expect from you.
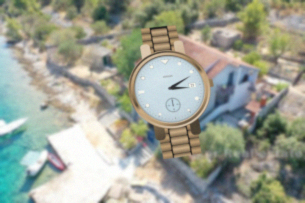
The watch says 3:11
